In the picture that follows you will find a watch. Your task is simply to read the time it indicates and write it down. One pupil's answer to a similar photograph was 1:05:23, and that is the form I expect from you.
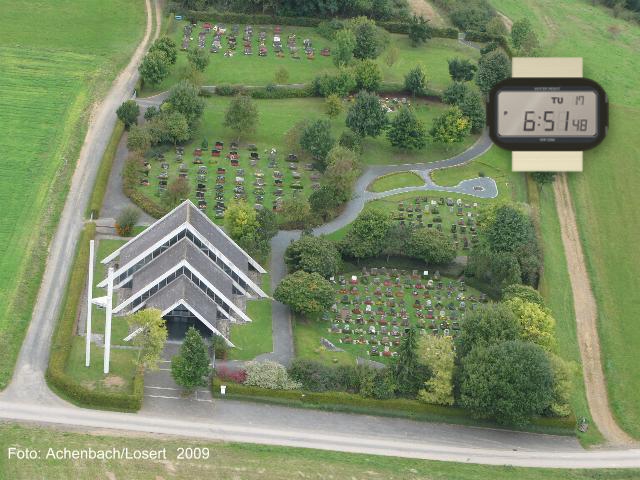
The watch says 6:51:48
